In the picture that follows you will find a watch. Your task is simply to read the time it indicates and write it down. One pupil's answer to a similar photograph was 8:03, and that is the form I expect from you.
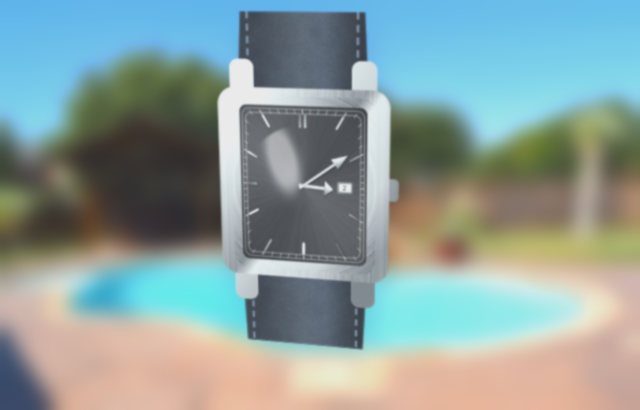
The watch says 3:09
